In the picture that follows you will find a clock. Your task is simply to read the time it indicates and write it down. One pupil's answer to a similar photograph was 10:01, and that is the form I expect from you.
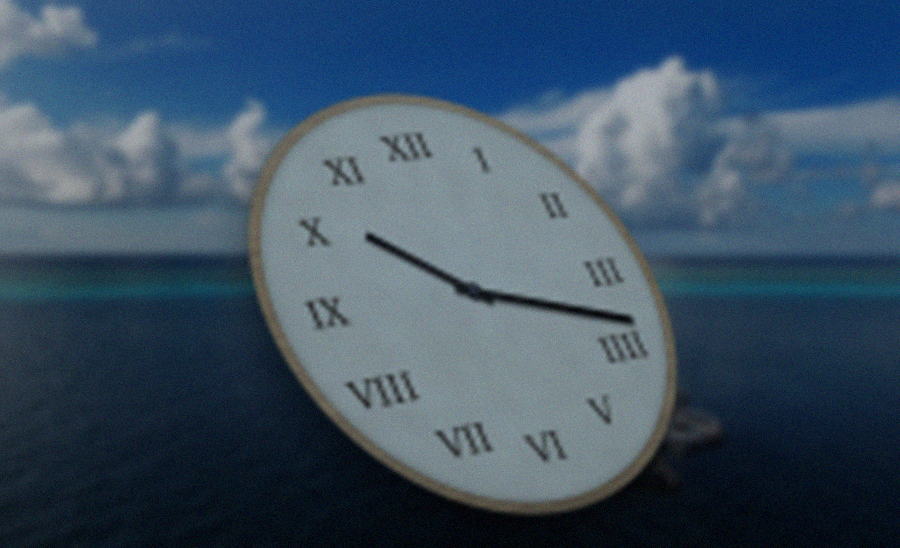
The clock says 10:18
